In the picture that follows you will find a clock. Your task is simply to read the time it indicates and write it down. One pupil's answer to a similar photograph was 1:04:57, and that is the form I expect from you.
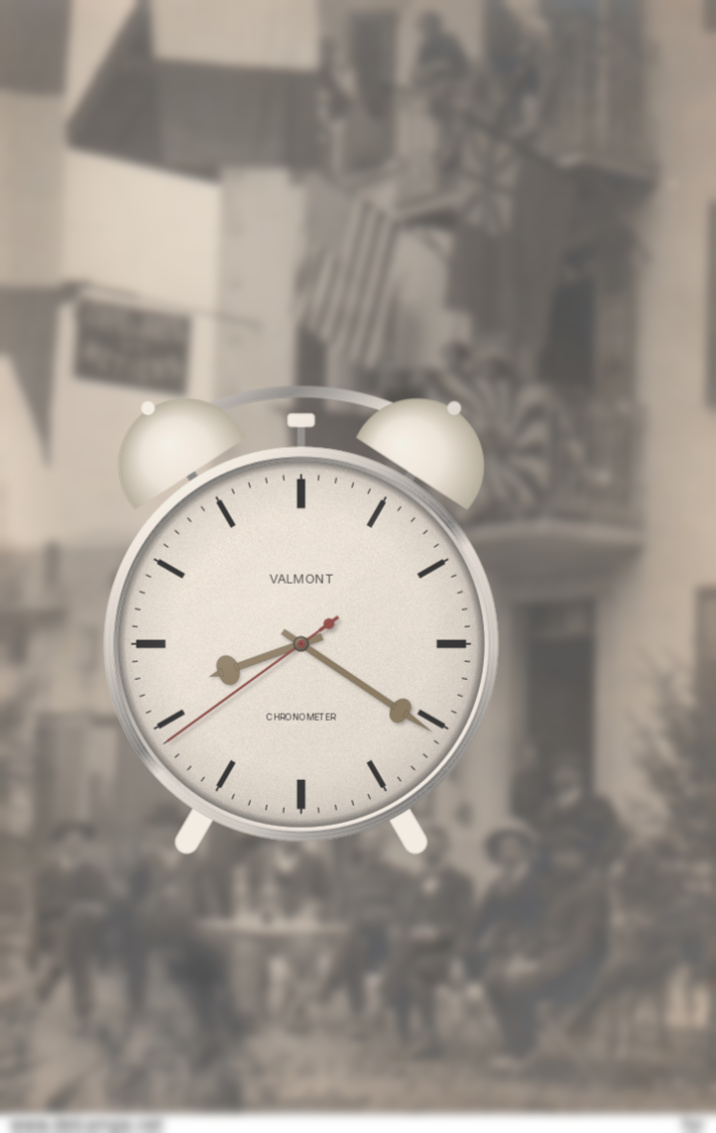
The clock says 8:20:39
